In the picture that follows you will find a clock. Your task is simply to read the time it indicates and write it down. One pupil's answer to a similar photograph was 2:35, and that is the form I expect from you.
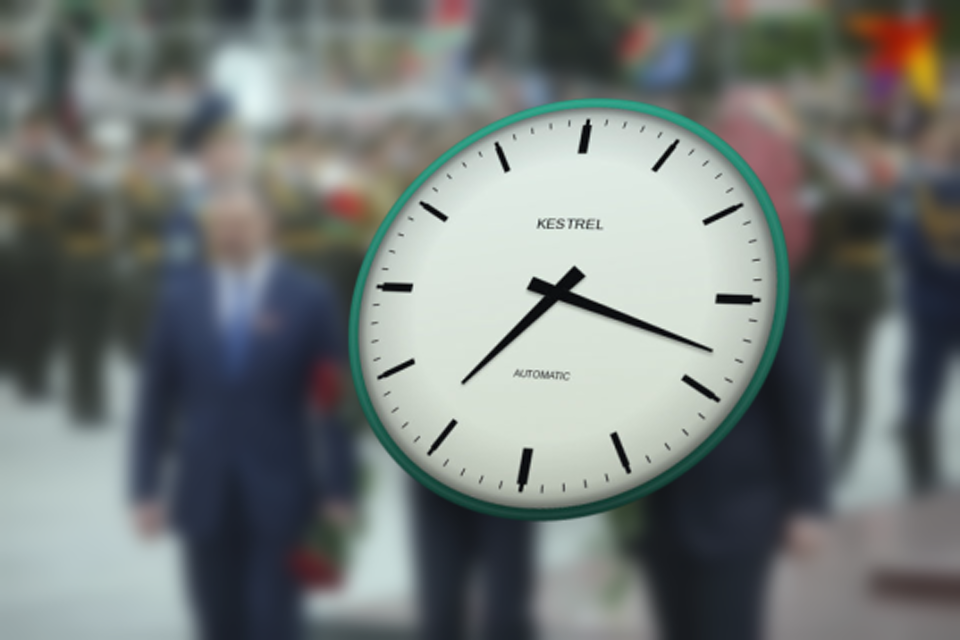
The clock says 7:18
